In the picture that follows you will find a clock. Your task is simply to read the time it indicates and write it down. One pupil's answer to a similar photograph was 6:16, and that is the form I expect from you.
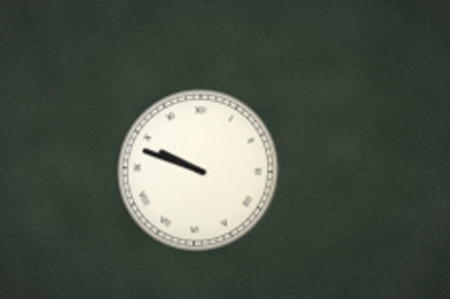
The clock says 9:48
